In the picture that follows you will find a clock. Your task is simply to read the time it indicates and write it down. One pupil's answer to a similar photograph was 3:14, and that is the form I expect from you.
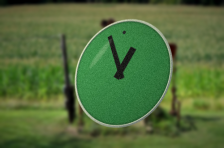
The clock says 12:56
